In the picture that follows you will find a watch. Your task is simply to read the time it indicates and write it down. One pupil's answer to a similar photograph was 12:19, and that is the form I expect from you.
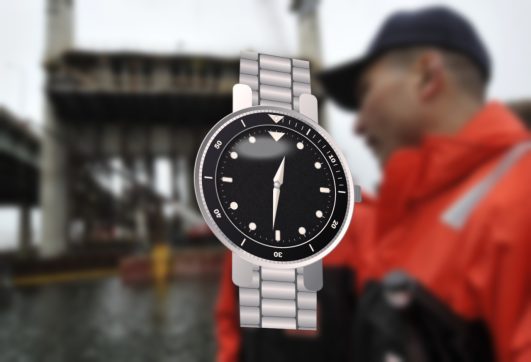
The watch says 12:31
